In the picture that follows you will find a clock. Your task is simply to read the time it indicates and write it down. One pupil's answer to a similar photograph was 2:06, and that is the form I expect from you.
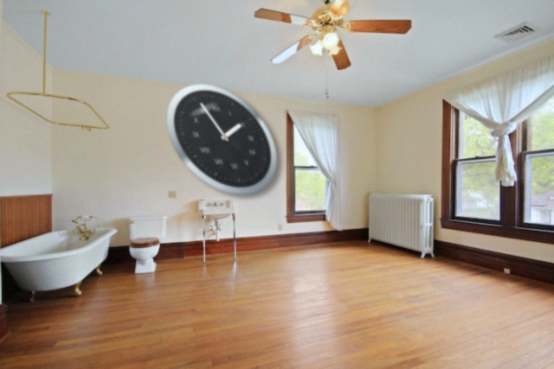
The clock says 1:56
